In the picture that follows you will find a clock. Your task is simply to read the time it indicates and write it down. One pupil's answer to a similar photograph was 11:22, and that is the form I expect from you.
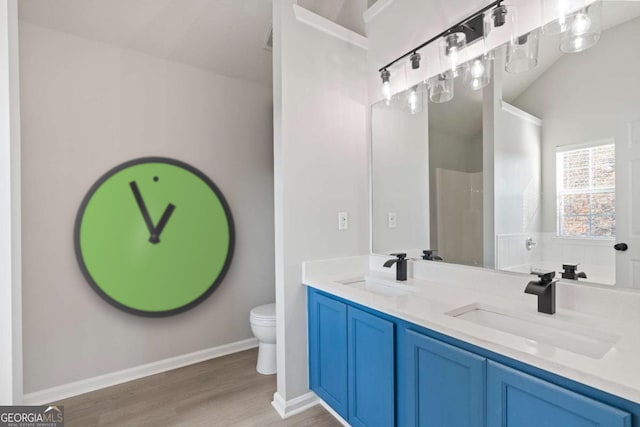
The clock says 12:56
